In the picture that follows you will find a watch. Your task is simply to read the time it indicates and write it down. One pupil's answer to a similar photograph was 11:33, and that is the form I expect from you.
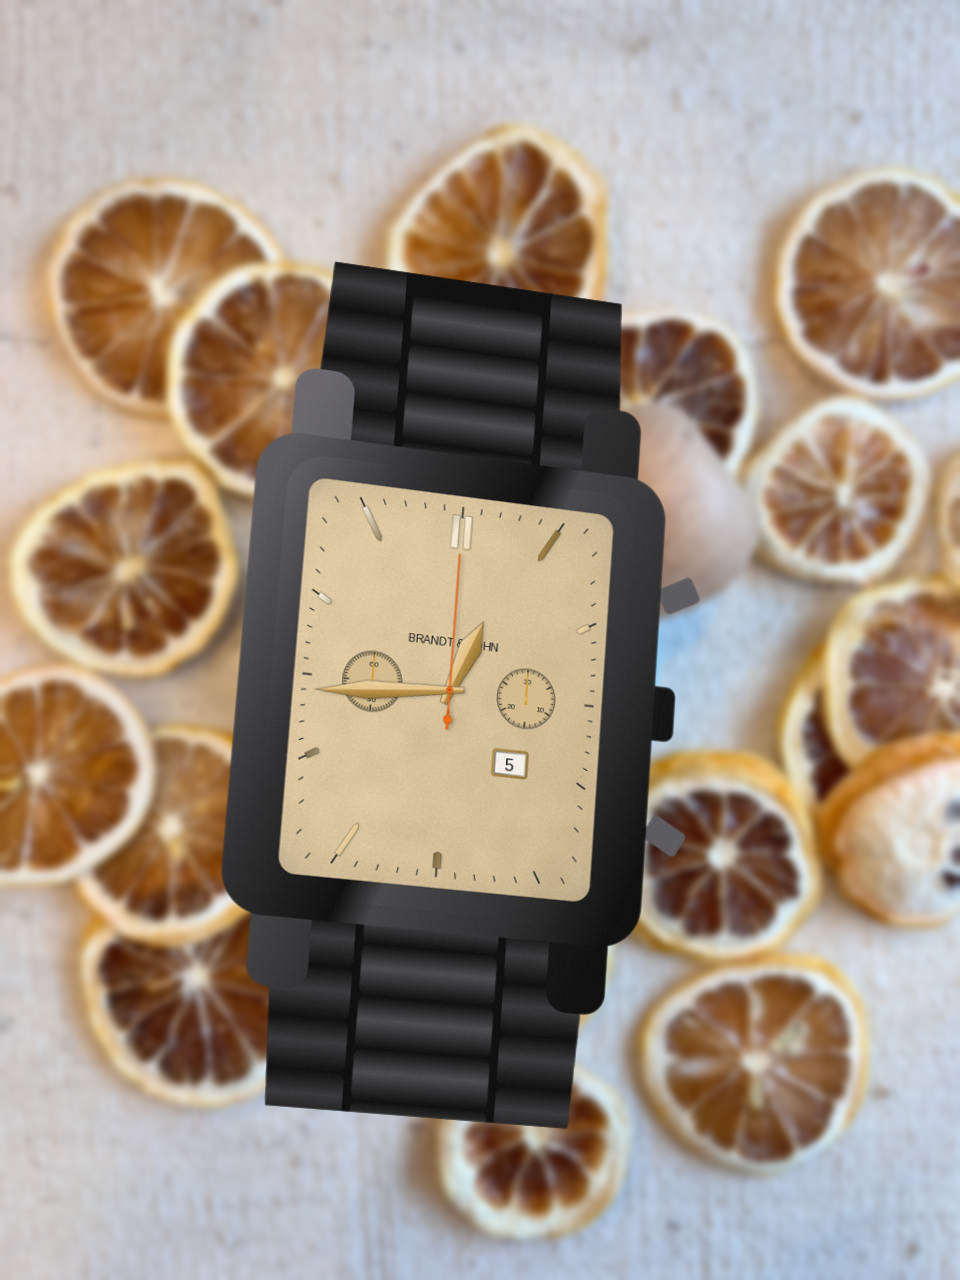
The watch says 12:44
